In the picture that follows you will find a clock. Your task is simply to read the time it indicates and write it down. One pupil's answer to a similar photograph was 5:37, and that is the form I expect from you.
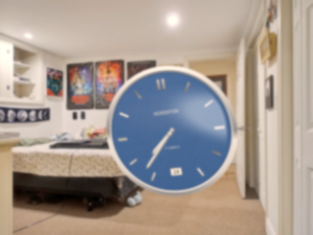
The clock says 7:37
